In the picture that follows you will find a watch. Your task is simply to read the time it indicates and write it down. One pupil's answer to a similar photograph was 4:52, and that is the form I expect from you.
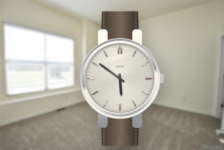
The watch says 5:51
